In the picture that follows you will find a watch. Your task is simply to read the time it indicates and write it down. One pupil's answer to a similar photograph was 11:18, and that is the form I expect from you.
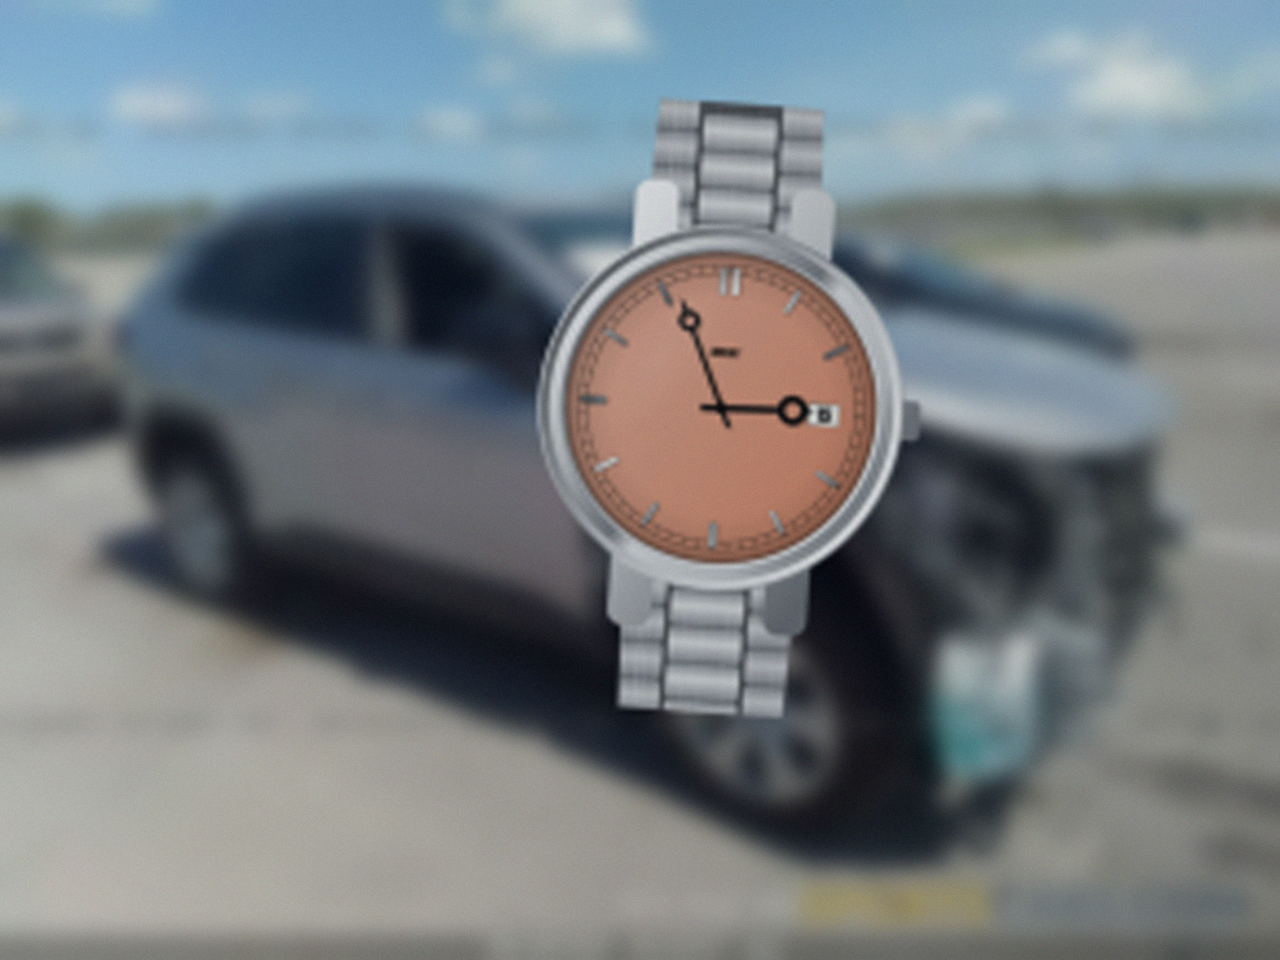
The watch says 2:56
